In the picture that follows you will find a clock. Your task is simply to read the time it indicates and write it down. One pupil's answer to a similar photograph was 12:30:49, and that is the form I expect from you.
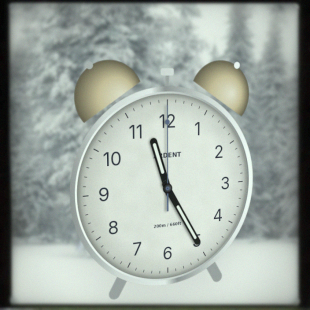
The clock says 11:25:00
